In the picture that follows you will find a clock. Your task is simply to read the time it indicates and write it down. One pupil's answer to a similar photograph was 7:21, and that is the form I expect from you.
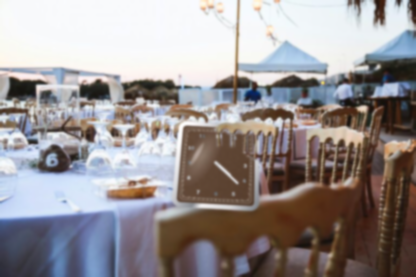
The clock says 4:22
